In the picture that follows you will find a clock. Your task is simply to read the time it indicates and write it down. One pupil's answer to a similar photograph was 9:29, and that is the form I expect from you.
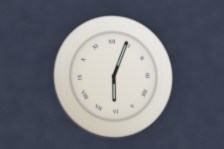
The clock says 6:04
